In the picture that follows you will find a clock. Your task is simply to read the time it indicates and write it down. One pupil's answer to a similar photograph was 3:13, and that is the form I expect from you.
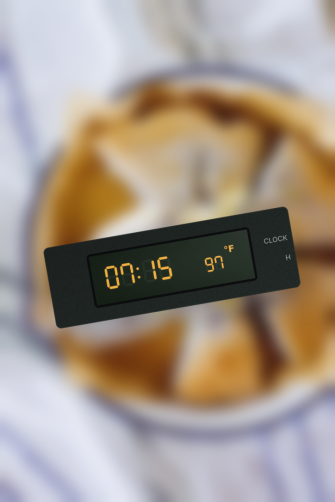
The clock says 7:15
